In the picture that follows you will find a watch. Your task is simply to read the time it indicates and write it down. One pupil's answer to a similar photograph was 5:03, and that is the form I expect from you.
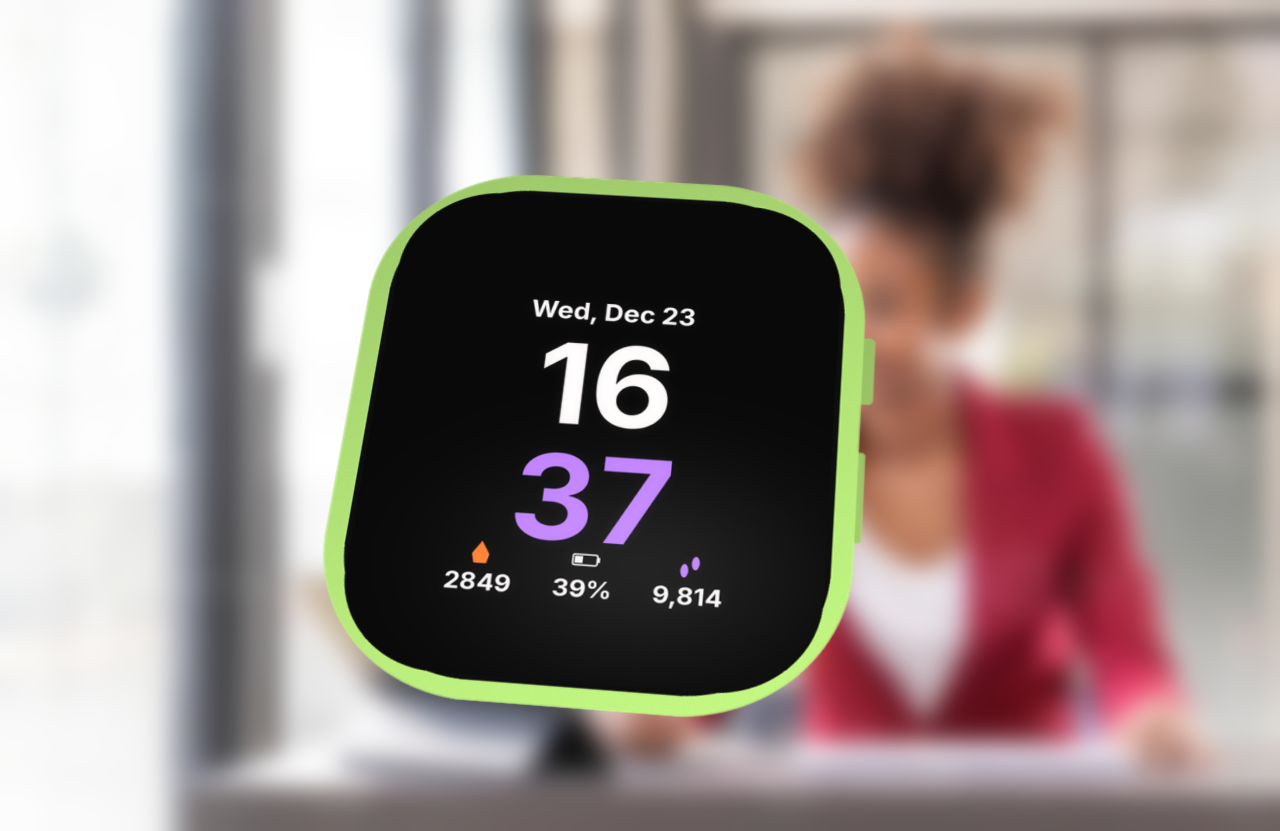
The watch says 16:37
